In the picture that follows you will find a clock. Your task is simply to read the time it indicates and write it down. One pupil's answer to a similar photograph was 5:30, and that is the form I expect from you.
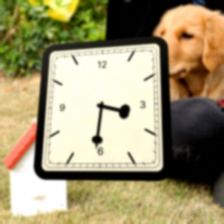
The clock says 3:31
